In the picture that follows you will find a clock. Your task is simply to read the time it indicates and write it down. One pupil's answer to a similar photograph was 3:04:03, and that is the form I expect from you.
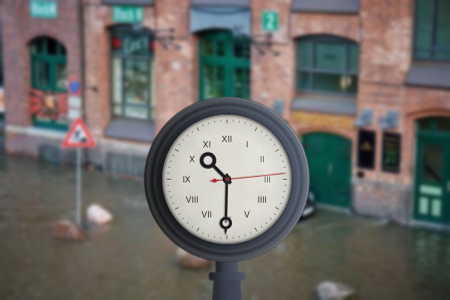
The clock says 10:30:14
